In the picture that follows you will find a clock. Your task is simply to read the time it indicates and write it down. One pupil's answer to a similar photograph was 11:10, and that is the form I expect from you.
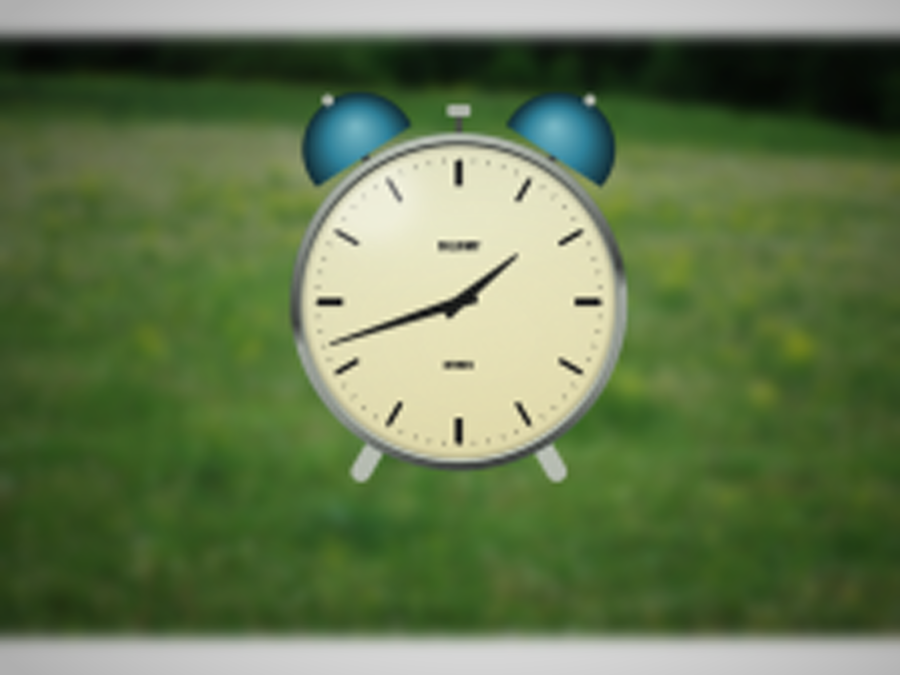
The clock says 1:42
